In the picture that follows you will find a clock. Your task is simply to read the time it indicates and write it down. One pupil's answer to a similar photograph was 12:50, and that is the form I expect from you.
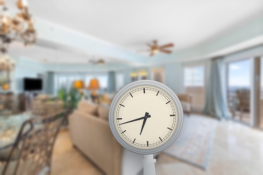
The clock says 6:43
